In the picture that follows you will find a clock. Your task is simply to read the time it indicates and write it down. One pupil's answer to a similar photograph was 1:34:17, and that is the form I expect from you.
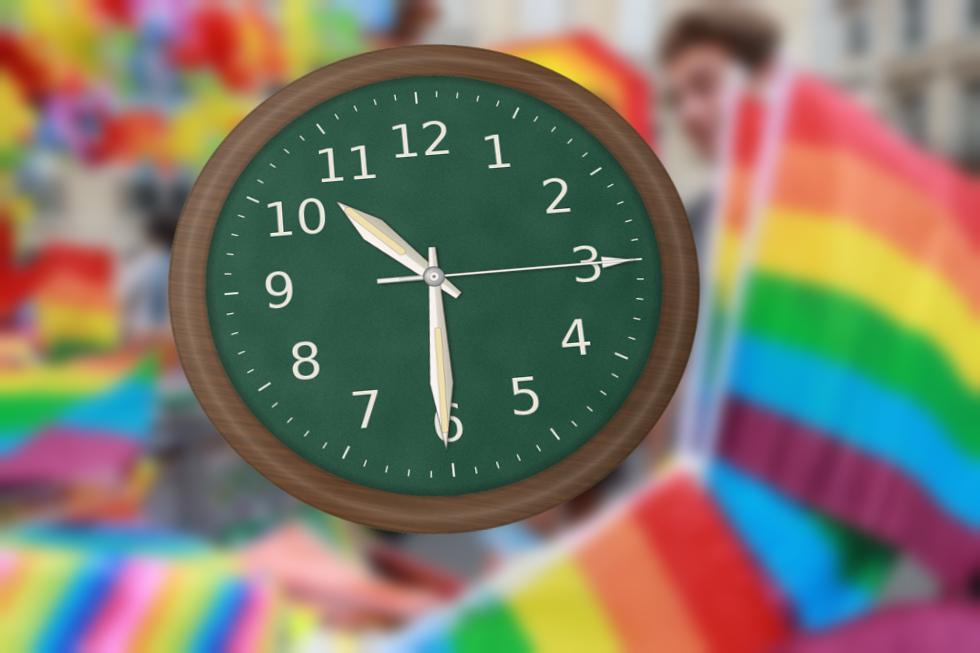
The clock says 10:30:15
